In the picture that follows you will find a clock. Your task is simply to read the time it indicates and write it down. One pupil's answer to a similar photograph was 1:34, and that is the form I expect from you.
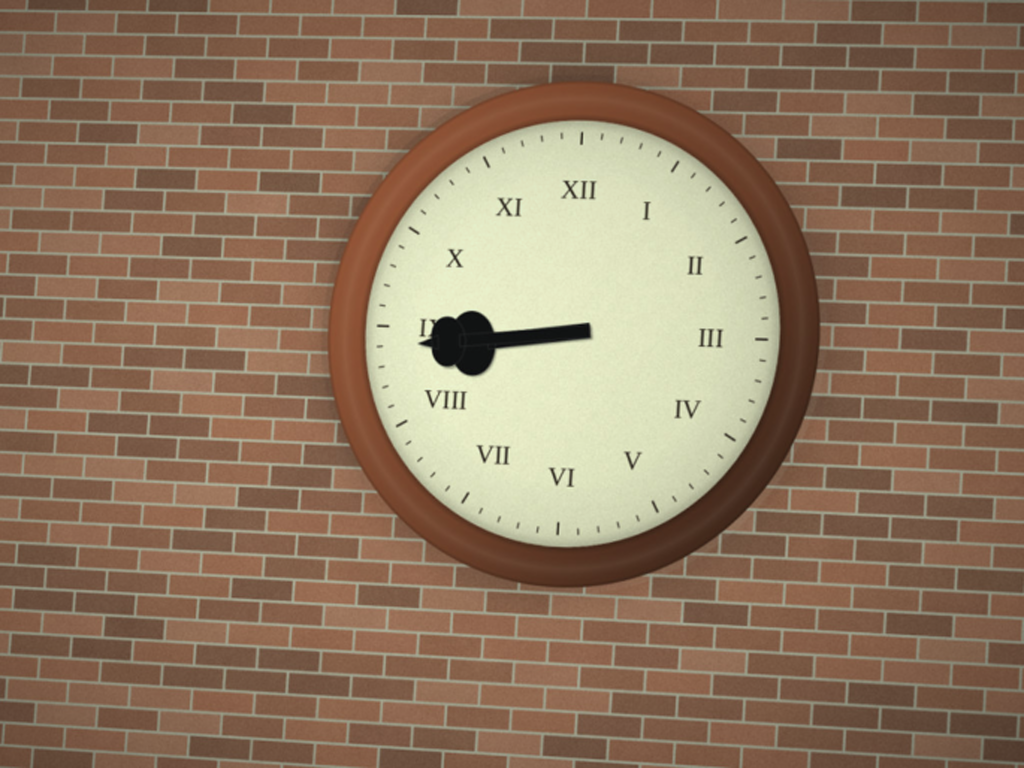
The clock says 8:44
